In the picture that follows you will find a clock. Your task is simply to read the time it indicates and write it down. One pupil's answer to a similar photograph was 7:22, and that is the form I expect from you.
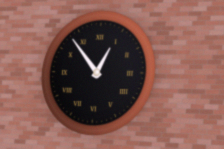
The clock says 12:53
